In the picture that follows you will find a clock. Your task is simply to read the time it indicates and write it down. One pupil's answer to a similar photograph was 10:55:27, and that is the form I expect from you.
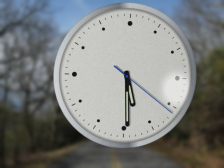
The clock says 5:29:21
